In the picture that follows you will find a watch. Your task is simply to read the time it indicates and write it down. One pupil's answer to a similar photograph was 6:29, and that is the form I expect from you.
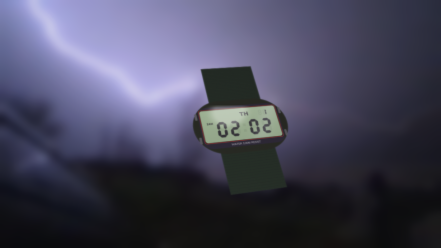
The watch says 2:02
